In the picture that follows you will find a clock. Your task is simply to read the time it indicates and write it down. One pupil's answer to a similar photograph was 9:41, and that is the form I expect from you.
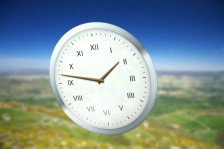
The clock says 1:47
